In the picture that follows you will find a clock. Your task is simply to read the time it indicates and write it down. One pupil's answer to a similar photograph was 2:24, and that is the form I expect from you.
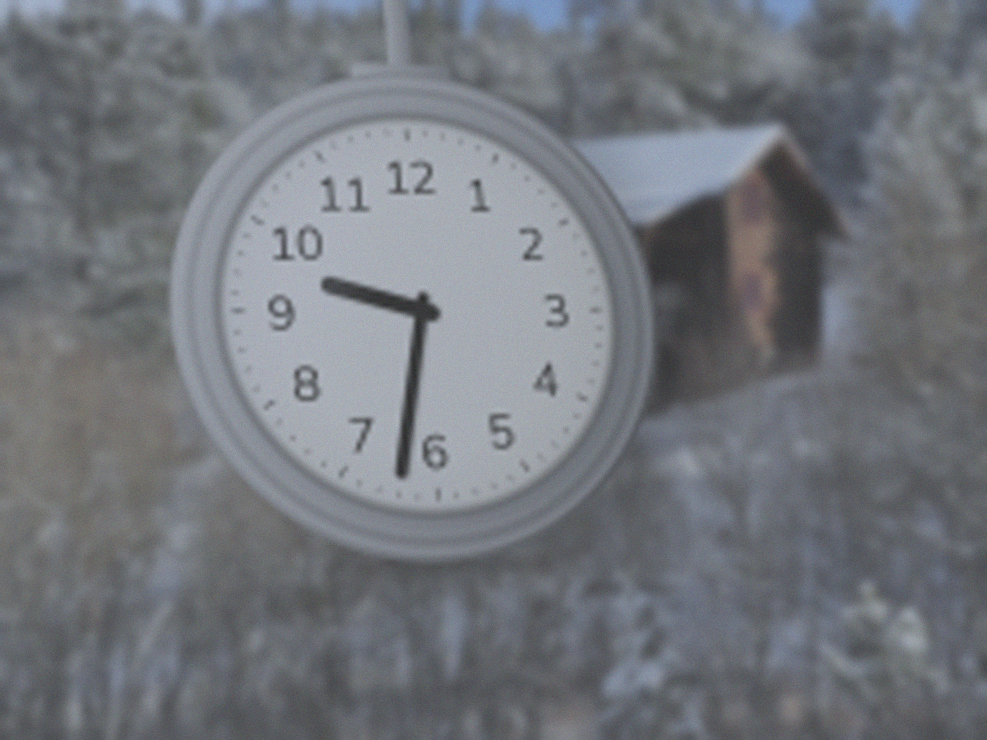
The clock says 9:32
